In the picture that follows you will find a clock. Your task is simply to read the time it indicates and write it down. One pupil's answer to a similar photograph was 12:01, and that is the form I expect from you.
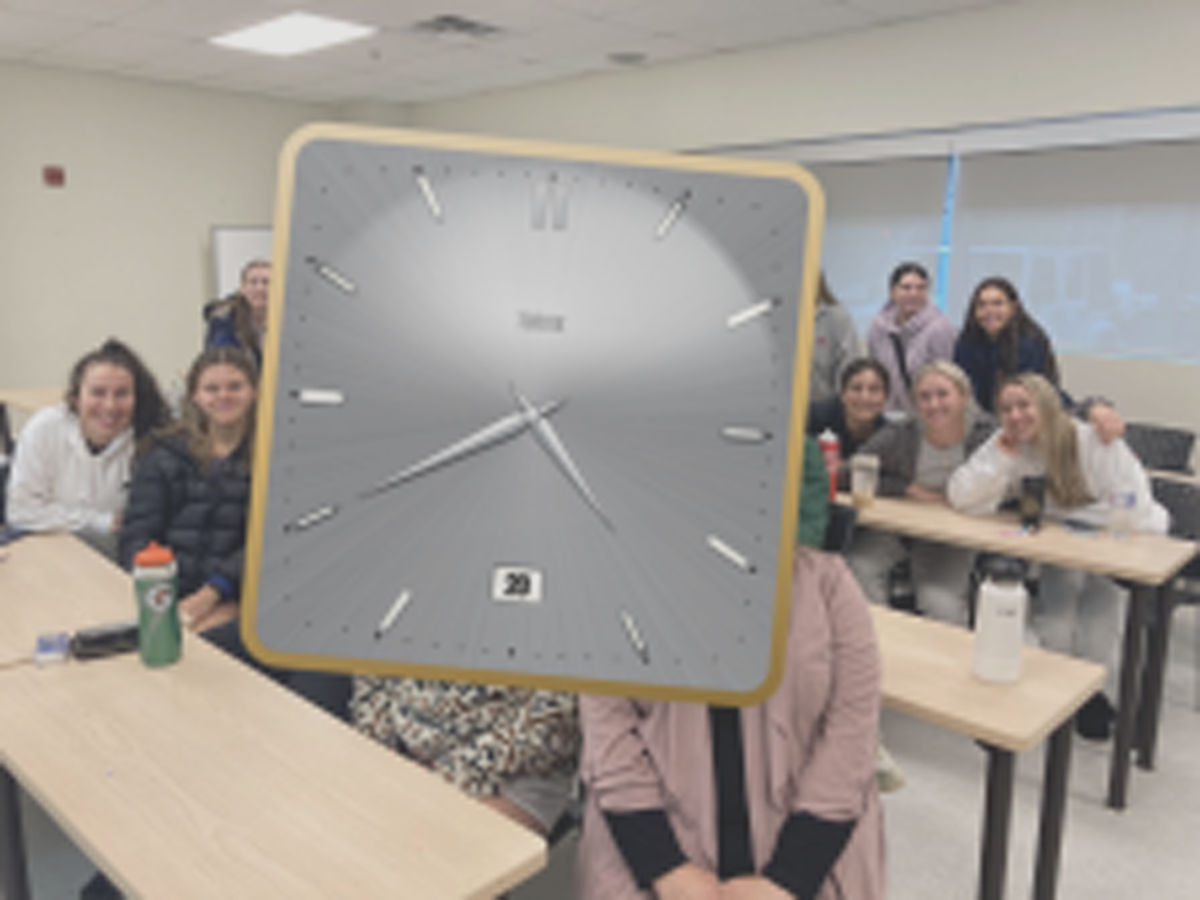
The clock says 4:40
